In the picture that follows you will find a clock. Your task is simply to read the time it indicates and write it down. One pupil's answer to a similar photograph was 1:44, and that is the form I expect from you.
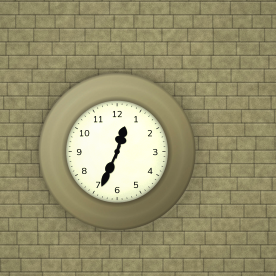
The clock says 12:34
